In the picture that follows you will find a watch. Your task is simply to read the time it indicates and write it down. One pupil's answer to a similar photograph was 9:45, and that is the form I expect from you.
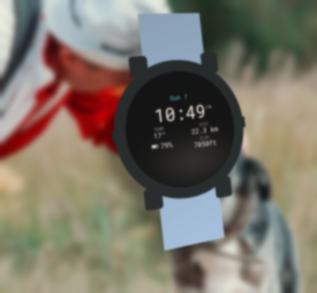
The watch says 10:49
